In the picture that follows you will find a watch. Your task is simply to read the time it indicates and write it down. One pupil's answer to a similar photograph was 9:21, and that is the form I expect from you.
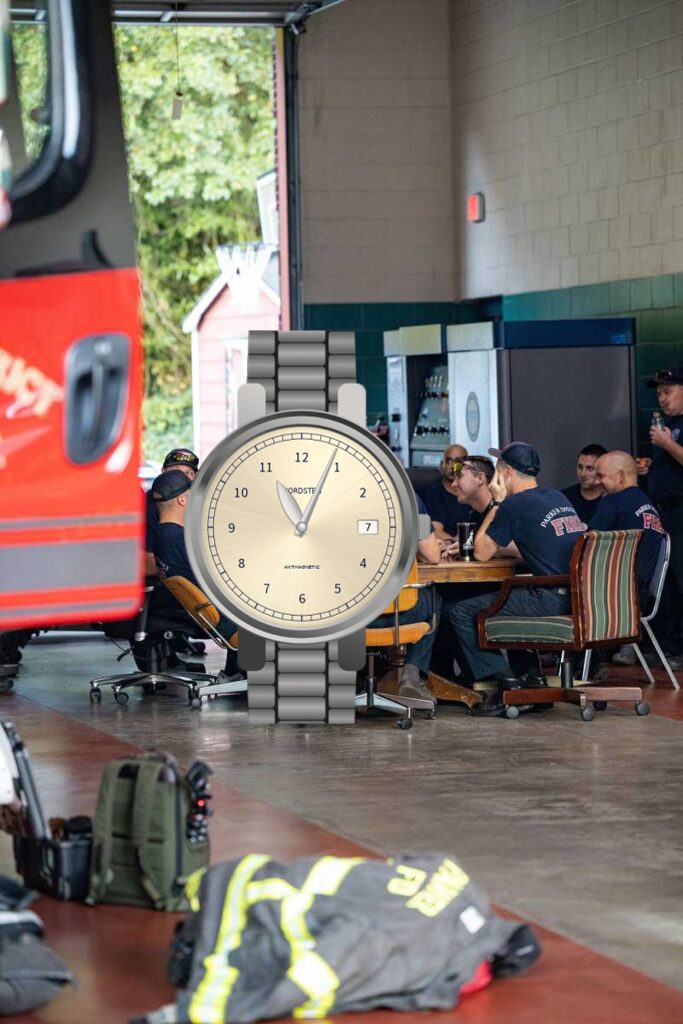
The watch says 11:04
